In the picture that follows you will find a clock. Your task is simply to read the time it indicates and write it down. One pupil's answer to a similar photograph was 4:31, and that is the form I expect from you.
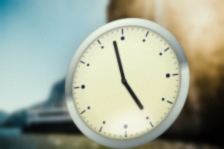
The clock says 4:58
